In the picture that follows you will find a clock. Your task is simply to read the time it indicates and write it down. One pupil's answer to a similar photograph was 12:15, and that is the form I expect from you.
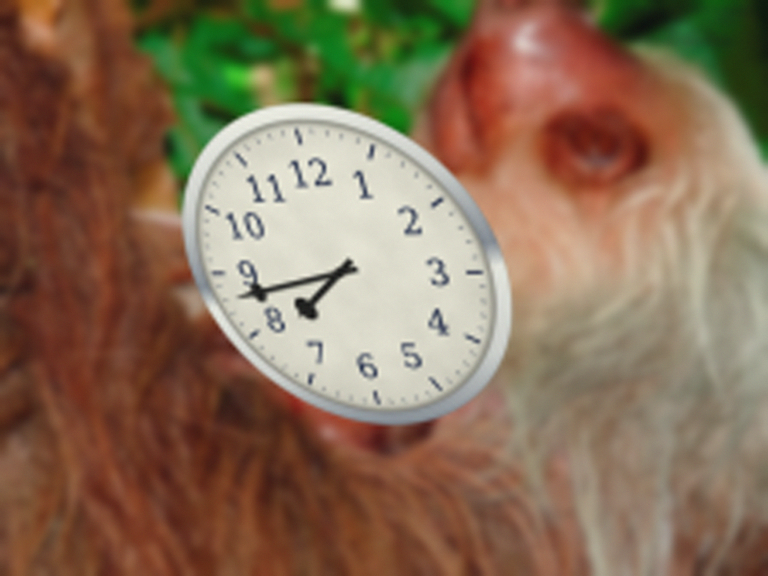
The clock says 7:43
